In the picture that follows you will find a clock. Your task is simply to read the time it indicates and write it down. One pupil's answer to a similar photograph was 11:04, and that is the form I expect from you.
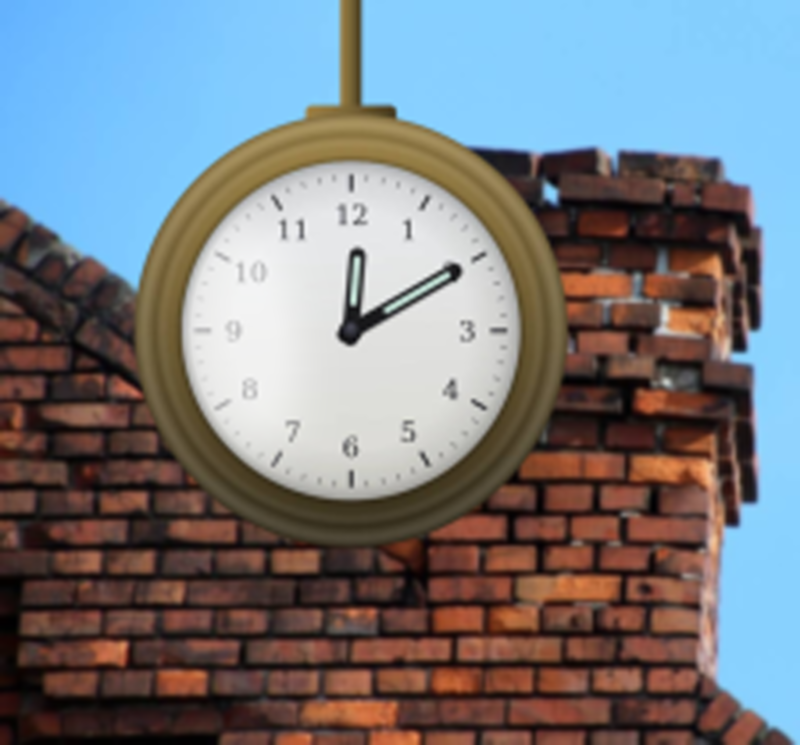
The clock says 12:10
